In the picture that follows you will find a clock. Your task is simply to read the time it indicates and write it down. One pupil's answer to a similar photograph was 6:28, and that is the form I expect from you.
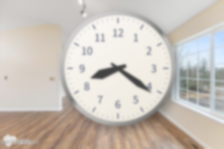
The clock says 8:21
